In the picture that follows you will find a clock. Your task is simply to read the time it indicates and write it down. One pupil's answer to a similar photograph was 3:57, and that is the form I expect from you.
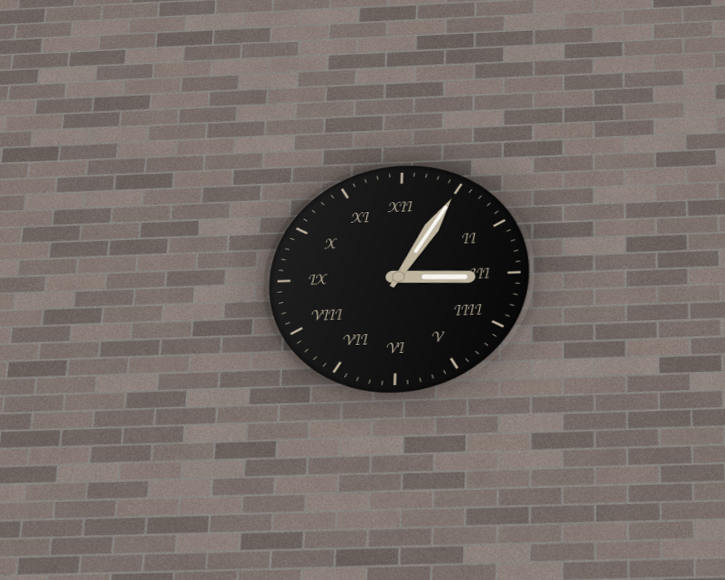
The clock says 3:05
